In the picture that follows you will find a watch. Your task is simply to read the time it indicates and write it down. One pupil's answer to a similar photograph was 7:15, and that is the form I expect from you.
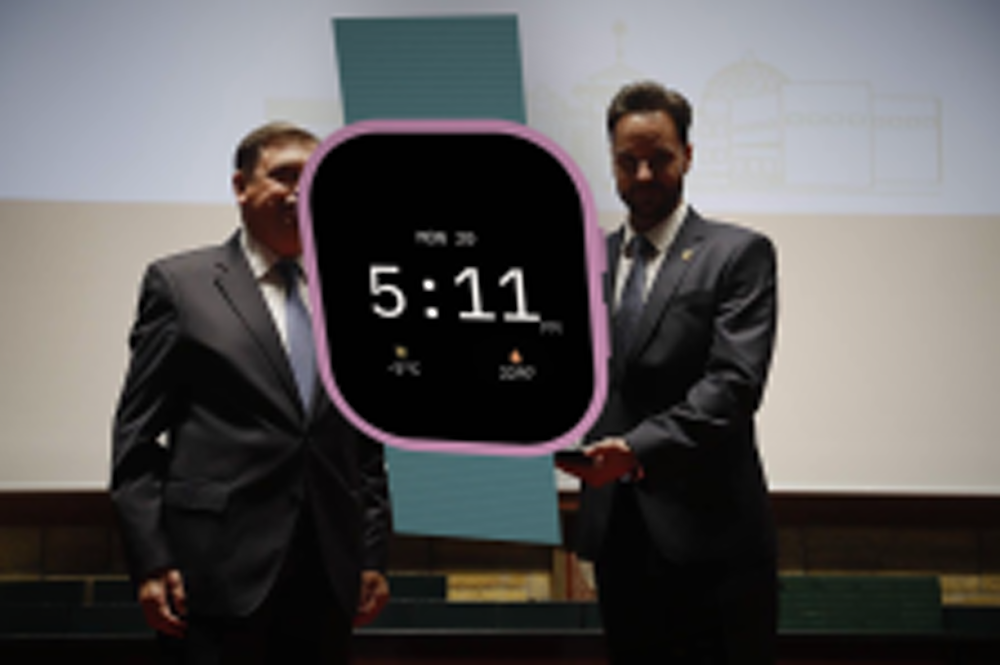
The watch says 5:11
